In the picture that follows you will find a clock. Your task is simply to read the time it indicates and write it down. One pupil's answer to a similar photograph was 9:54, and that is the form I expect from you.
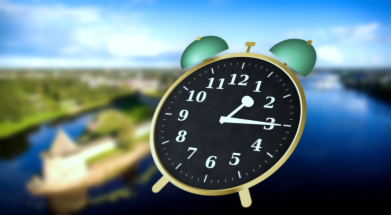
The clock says 1:15
